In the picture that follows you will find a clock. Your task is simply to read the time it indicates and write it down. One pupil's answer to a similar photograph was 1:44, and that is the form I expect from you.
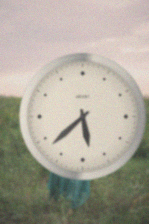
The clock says 5:38
